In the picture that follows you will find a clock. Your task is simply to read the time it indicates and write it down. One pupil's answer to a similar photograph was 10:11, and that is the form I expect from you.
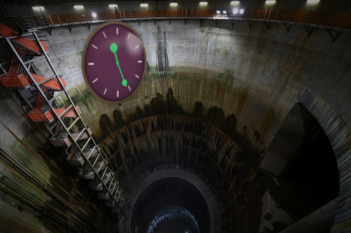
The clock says 11:26
